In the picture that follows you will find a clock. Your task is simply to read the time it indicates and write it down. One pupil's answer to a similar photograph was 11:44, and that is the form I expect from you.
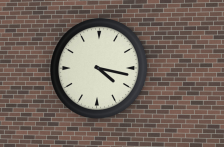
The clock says 4:17
